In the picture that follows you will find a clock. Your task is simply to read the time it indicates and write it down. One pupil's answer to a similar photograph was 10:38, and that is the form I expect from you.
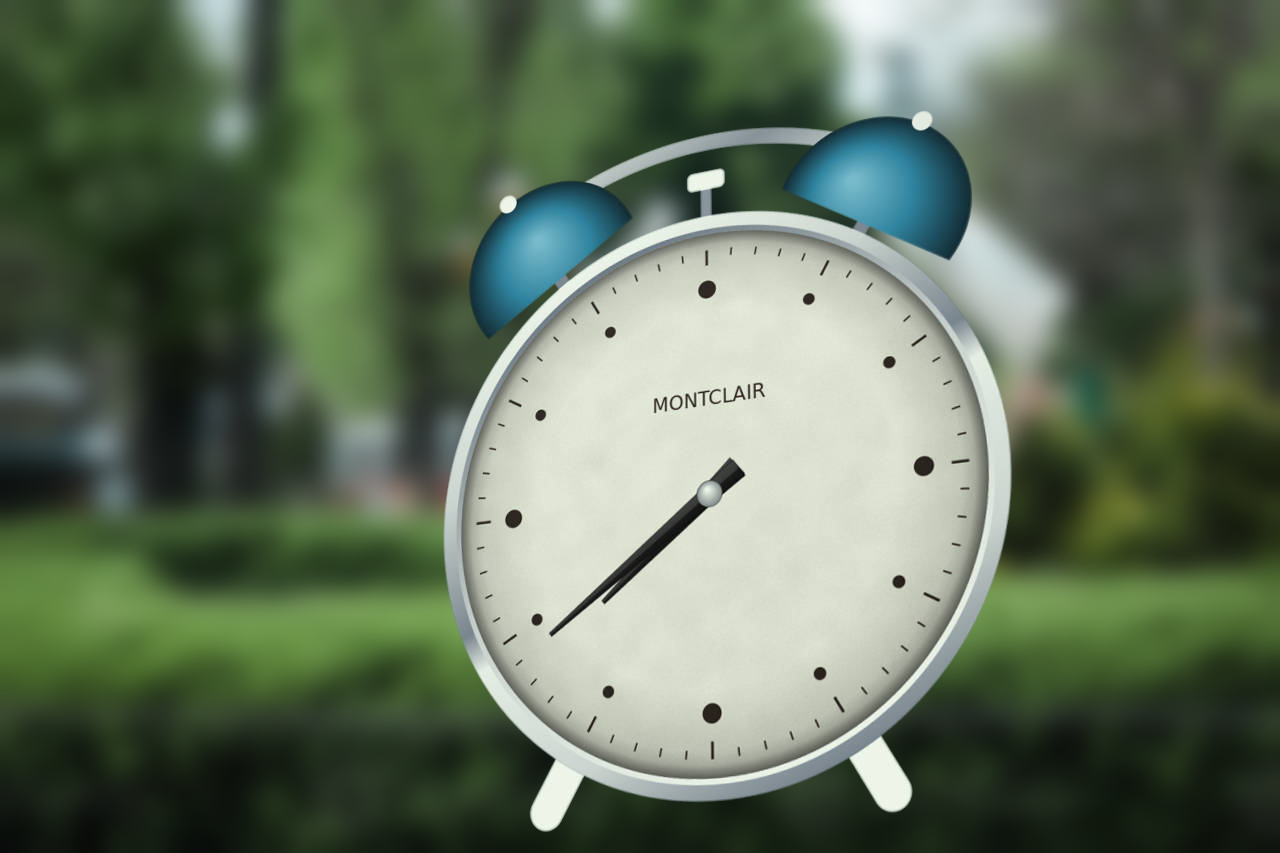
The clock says 7:39
